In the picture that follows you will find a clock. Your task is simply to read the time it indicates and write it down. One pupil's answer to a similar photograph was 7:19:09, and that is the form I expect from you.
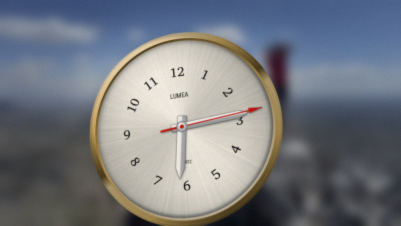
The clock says 6:14:14
